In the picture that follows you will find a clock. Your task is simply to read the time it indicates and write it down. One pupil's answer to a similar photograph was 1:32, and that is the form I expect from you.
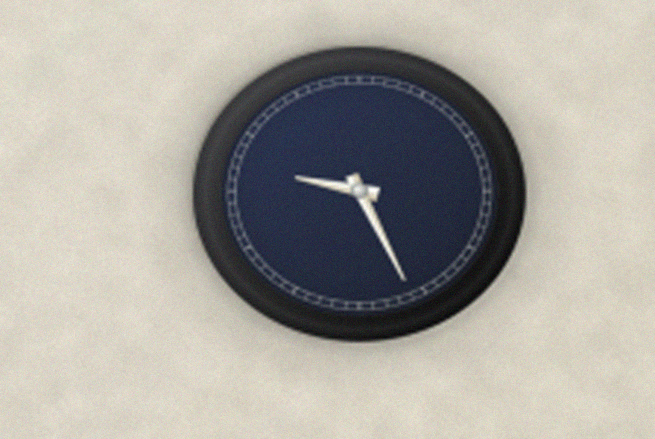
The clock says 9:26
